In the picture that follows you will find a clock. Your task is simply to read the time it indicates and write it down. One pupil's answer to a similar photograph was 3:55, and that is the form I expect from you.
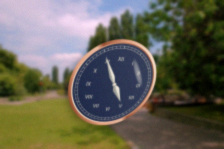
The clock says 4:55
